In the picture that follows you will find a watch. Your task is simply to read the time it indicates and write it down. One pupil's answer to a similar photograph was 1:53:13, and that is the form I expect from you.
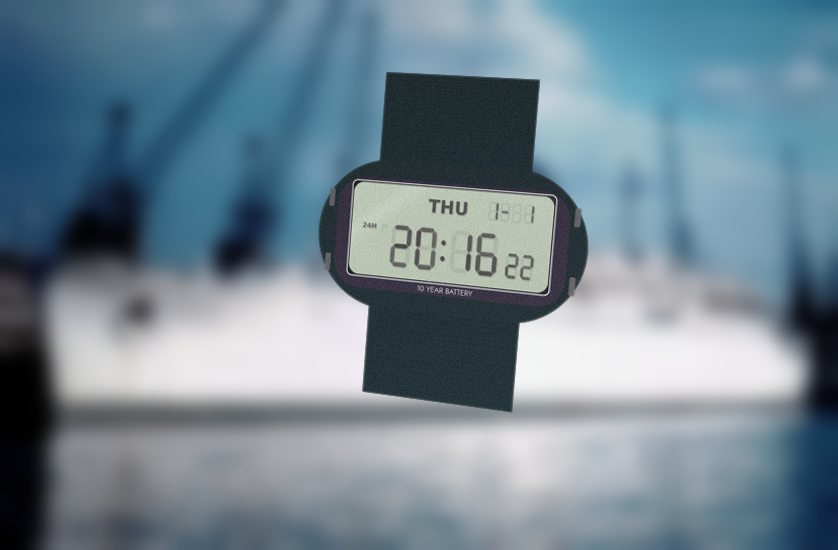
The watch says 20:16:22
